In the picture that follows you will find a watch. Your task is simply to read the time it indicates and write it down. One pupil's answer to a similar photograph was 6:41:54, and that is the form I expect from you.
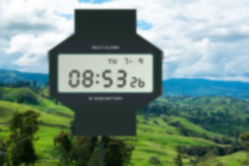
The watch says 8:53:26
